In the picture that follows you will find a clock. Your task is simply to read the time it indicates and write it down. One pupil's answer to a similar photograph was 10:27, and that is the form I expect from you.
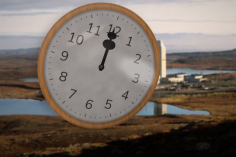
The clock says 12:00
